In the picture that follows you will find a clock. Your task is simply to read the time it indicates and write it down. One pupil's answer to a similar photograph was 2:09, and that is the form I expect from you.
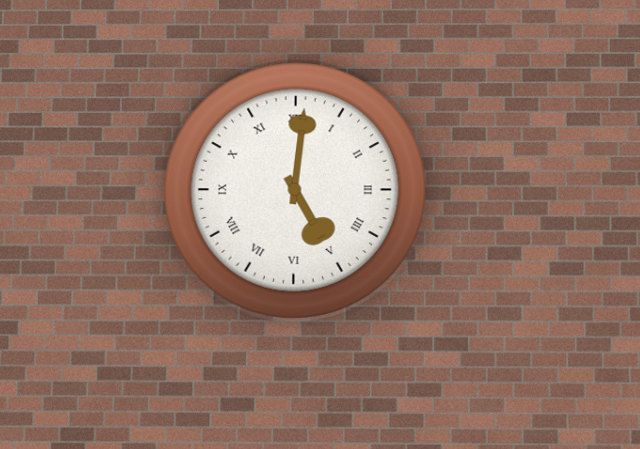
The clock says 5:01
